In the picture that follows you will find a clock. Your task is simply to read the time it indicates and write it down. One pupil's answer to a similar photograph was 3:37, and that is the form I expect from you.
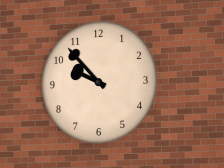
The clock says 9:53
